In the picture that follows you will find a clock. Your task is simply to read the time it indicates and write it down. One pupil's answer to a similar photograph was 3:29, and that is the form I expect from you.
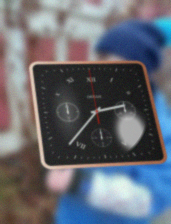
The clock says 2:37
